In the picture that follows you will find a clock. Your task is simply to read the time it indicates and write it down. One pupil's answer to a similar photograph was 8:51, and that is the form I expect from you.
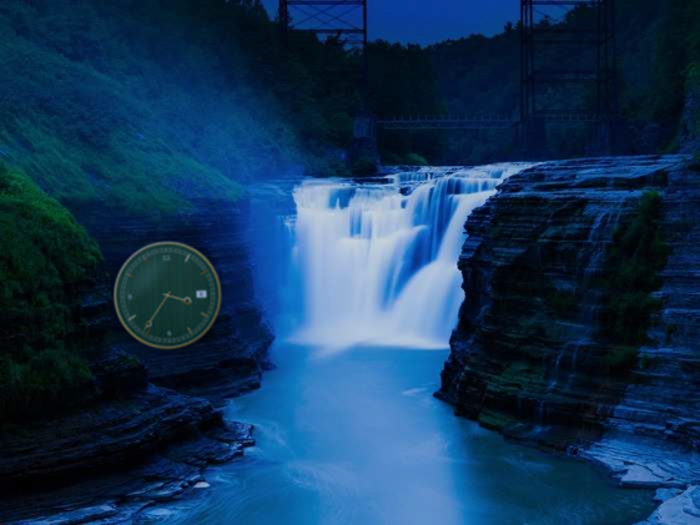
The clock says 3:36
